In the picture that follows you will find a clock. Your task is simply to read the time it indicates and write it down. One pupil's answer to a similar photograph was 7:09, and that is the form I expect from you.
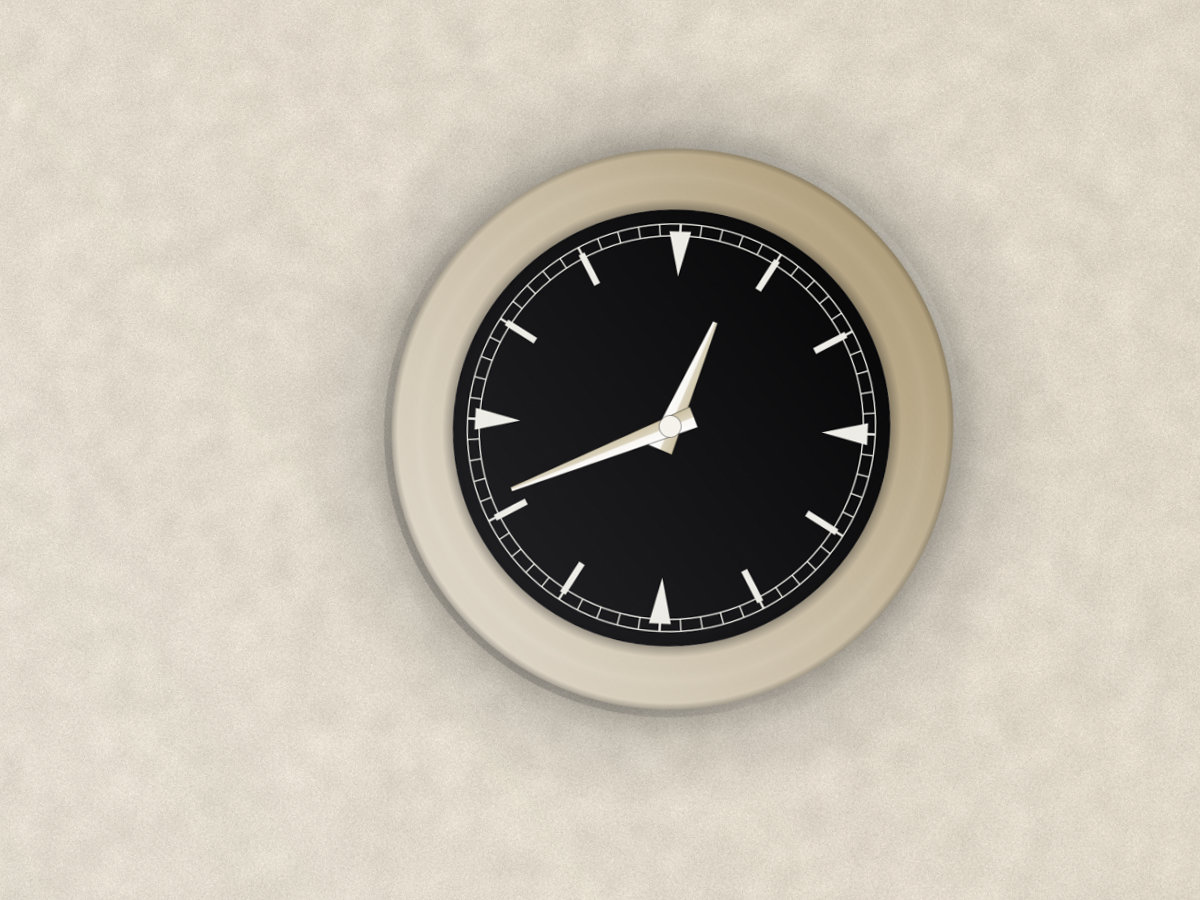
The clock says 12:41
